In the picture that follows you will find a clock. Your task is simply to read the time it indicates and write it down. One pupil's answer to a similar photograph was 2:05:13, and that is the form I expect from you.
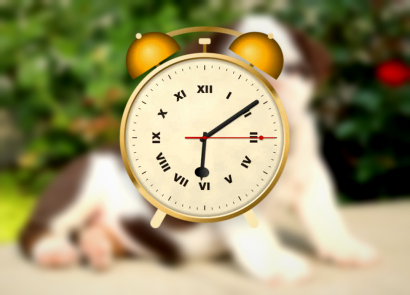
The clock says 6:09:15
